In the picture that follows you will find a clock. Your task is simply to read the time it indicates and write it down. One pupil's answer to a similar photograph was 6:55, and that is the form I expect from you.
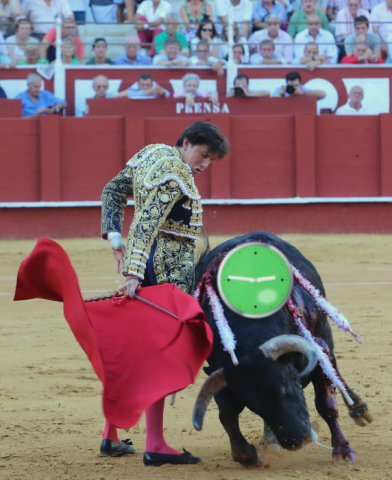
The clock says 2:46
